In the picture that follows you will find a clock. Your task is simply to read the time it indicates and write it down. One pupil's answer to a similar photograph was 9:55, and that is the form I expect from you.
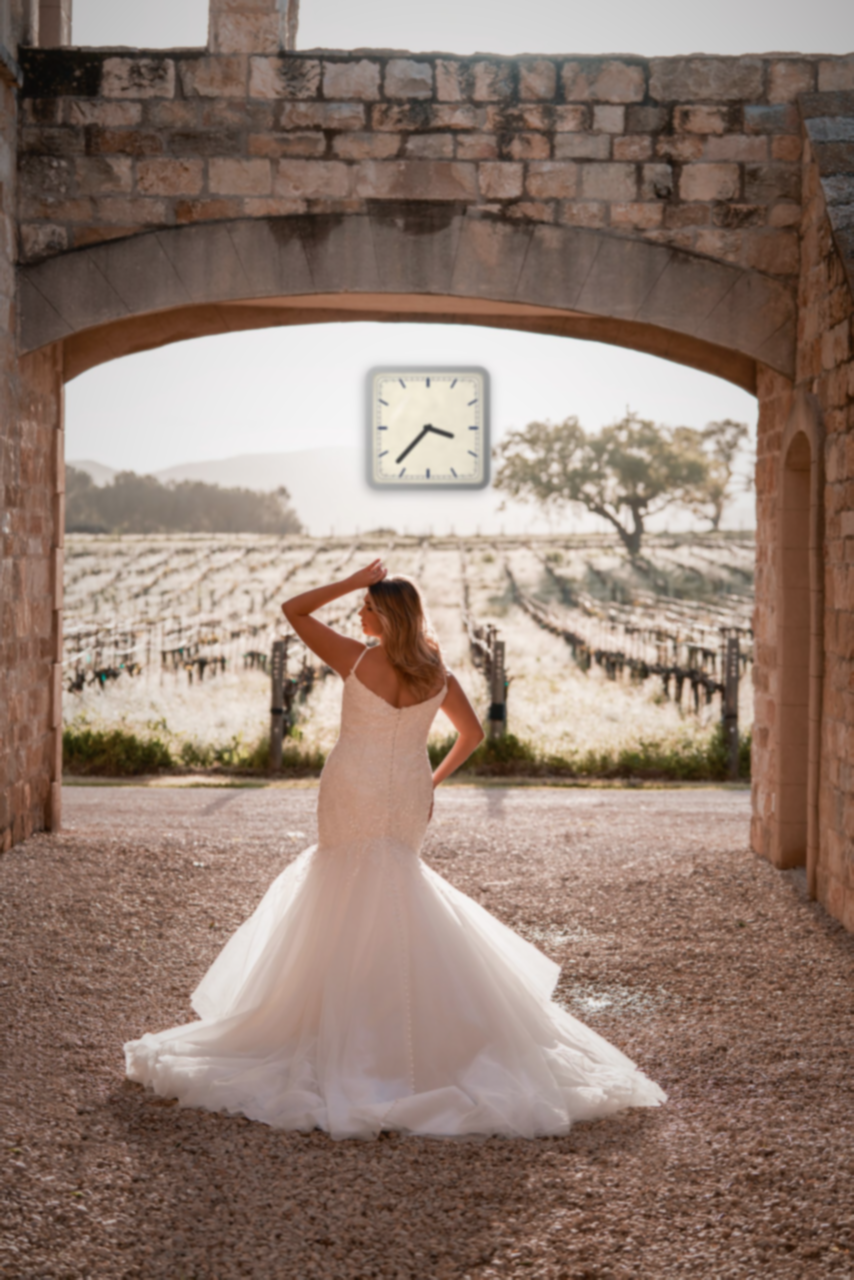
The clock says 3:37
